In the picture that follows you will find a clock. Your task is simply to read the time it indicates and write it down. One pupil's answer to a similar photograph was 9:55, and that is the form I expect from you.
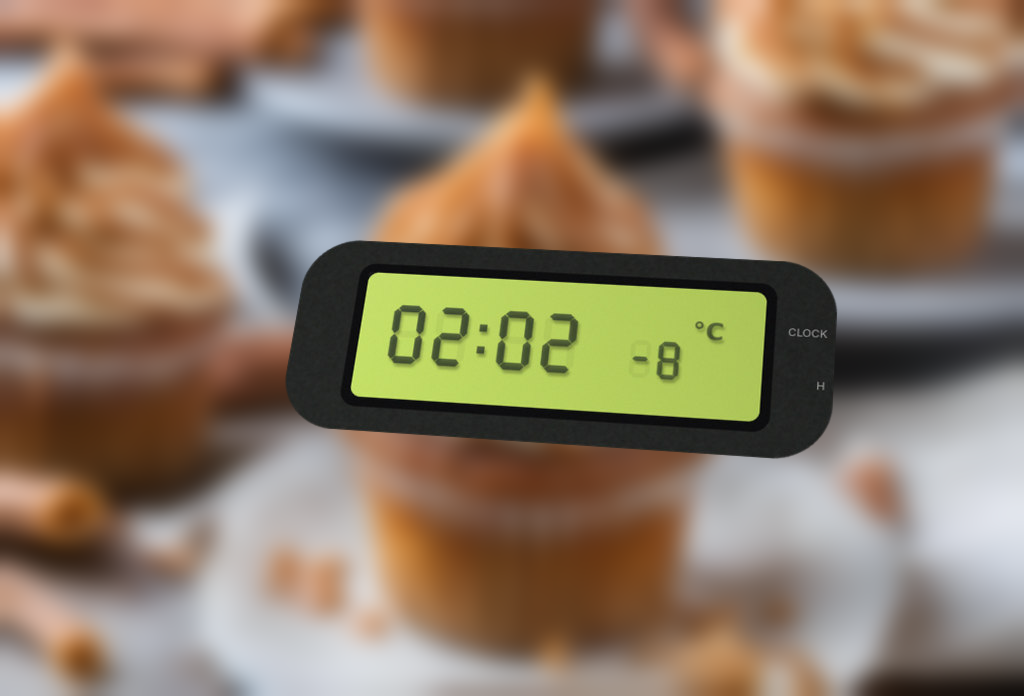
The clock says 2:02
